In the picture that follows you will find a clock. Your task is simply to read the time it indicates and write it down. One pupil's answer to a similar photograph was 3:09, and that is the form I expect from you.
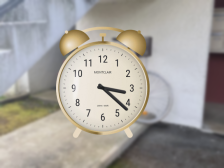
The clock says 3:22
